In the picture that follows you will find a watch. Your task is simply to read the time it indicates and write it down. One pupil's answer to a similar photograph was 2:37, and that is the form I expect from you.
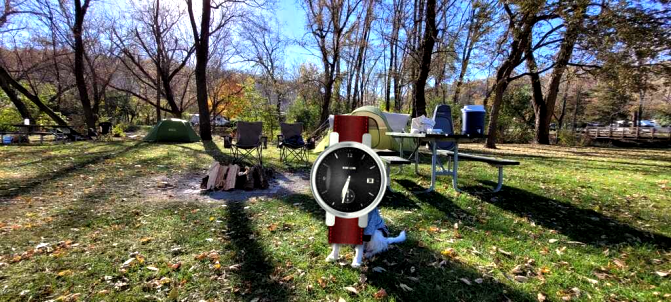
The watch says 6:32
